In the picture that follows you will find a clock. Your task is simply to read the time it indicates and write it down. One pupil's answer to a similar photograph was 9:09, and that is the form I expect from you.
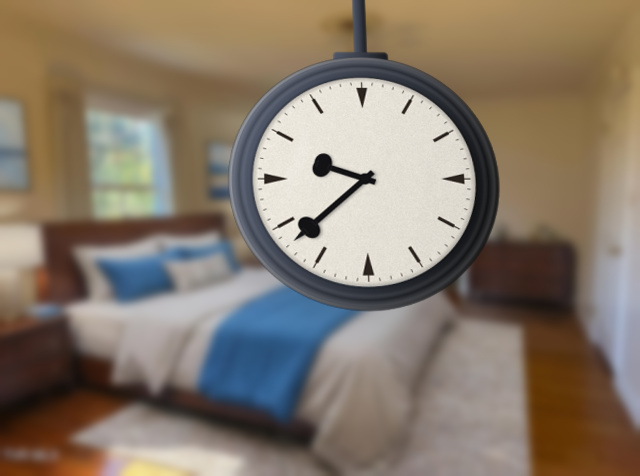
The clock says 9:38
